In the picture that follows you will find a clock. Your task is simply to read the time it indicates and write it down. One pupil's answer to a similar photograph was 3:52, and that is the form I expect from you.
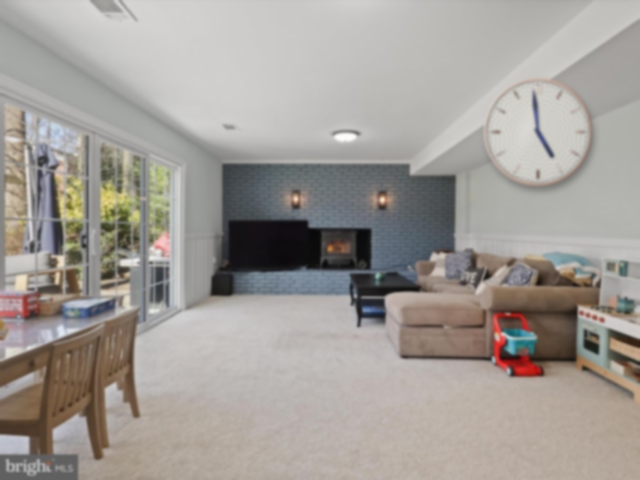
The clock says 4:59
